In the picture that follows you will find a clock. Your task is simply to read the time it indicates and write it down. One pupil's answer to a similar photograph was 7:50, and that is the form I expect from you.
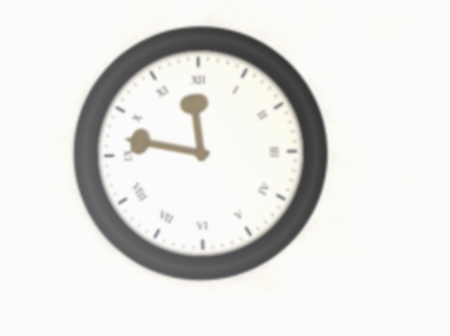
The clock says 11:47
